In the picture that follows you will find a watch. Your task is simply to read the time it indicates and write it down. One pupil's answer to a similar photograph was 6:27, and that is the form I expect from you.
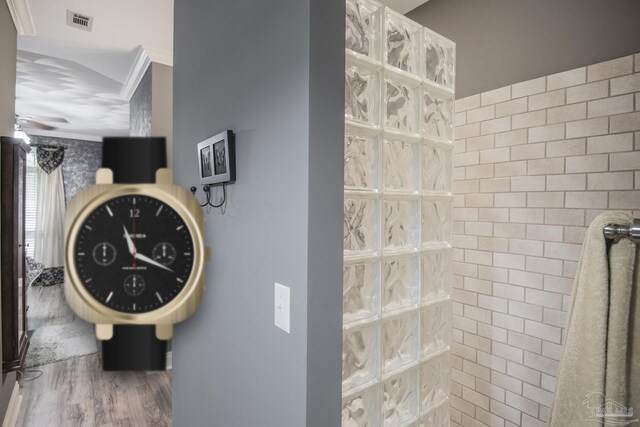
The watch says 11:19
